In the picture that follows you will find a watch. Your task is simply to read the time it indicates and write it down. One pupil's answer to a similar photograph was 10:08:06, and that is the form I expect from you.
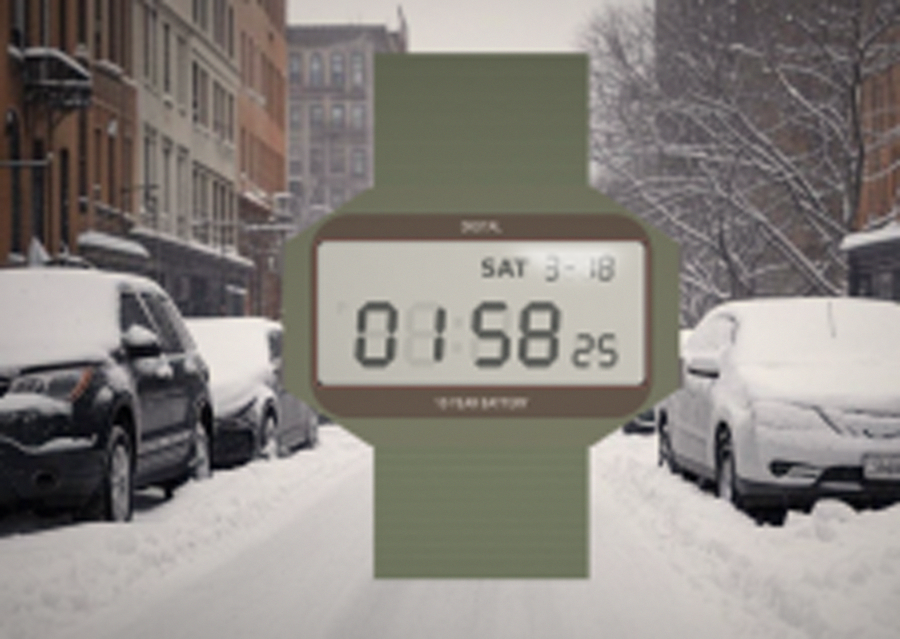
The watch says 1:58:25
